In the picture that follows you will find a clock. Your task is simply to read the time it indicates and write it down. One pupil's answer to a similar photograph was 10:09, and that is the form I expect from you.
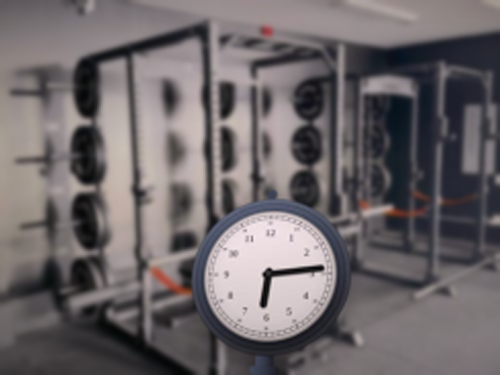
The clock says 6:14
